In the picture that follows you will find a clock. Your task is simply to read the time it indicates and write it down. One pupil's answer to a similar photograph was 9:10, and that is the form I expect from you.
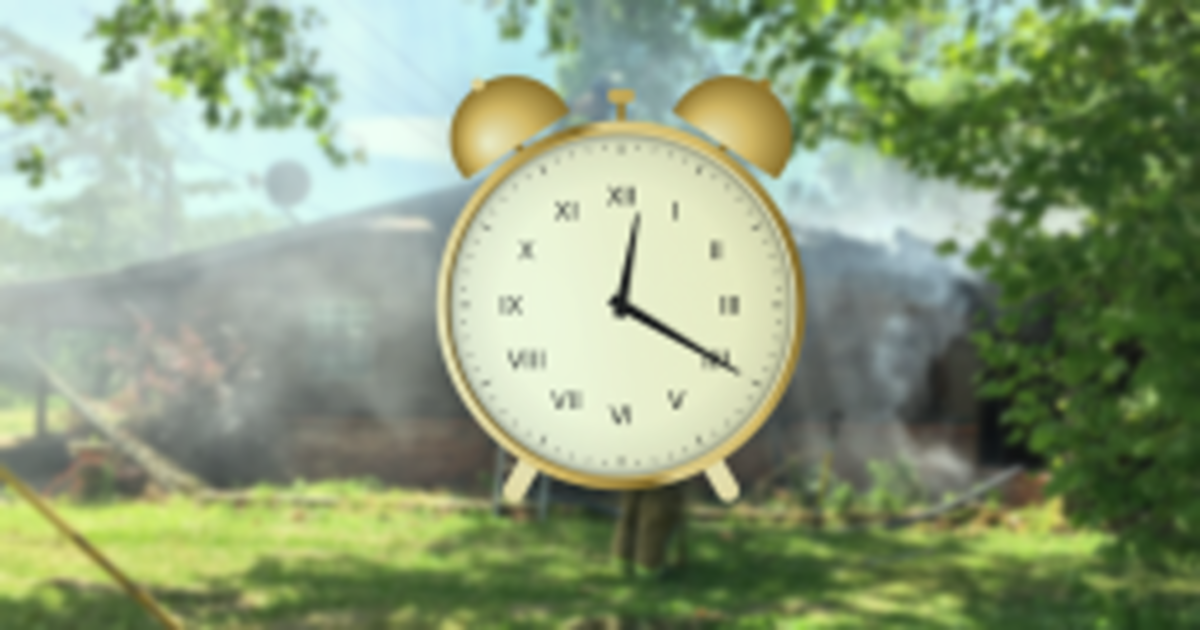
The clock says 12:20
